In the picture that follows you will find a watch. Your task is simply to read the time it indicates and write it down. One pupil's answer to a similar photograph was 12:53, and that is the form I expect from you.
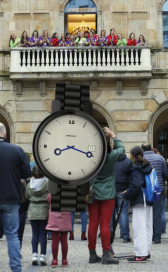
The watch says 8:18
